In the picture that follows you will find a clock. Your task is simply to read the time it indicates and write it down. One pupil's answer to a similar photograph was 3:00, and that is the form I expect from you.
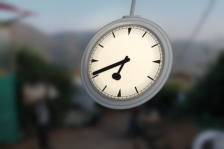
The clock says 6:41
